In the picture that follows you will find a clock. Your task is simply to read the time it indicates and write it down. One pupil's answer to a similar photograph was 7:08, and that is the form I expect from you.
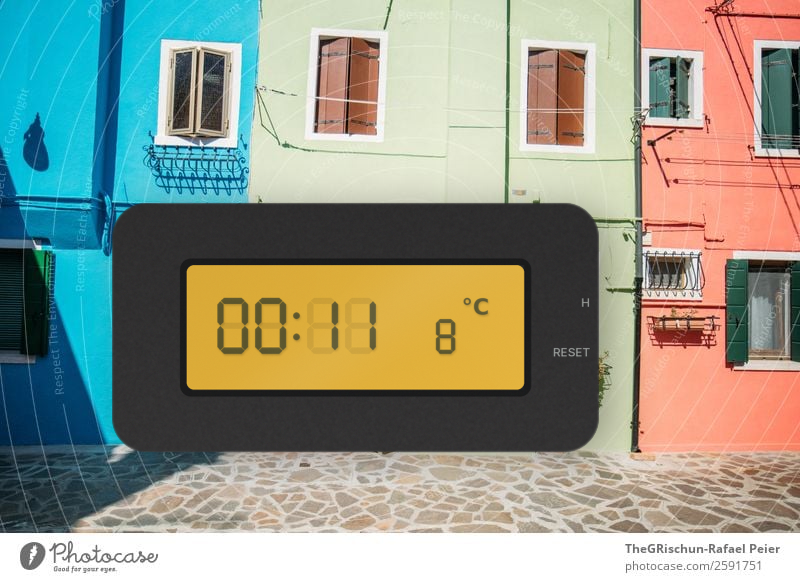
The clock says 0:11
